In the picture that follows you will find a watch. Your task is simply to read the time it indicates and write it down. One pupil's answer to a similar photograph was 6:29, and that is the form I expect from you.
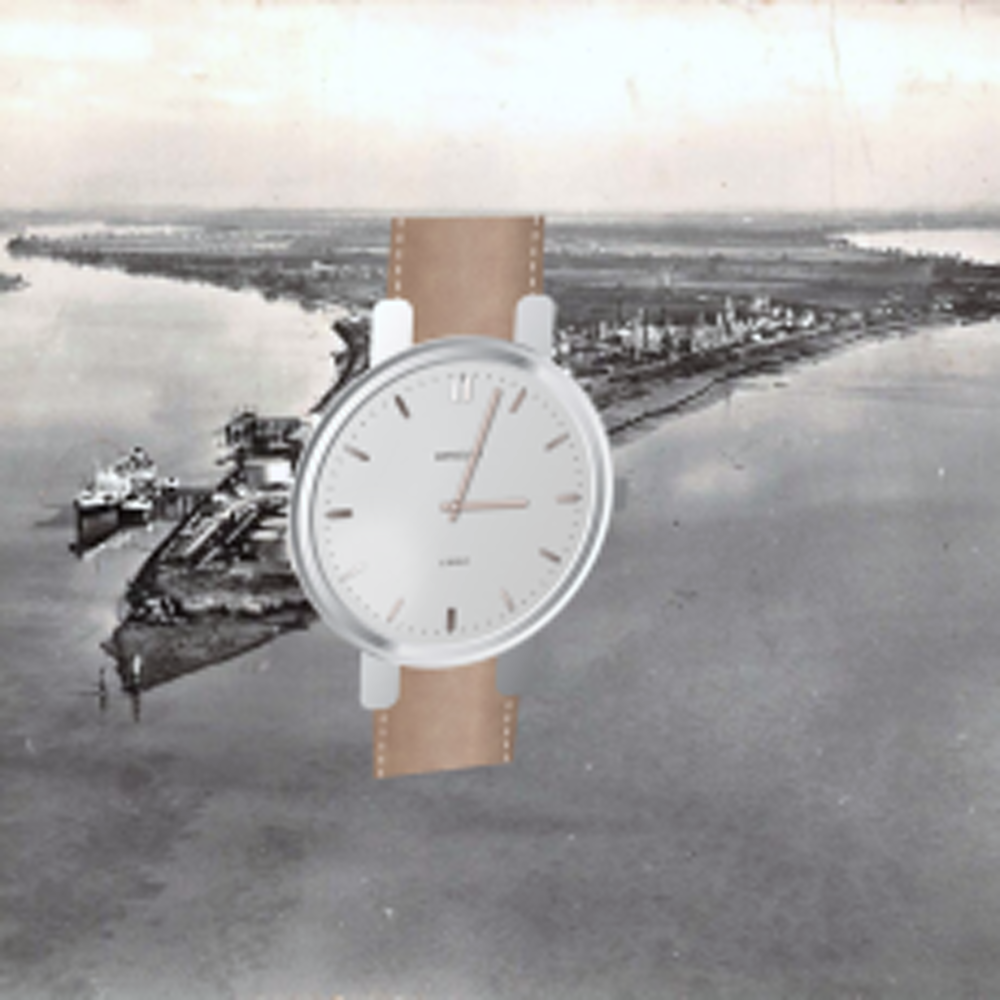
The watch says 3:03
